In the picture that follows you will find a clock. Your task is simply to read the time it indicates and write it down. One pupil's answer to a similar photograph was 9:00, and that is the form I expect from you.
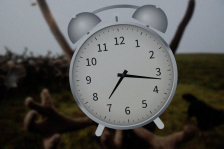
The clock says 7:17
